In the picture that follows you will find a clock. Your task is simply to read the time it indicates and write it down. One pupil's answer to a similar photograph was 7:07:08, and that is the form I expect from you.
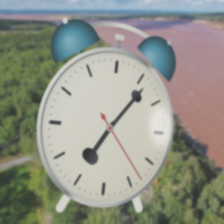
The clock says 7:06:23
